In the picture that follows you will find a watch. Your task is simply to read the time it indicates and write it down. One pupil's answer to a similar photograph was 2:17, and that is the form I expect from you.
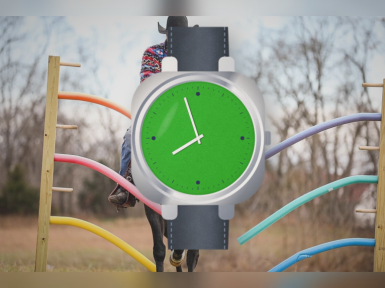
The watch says 7:57
